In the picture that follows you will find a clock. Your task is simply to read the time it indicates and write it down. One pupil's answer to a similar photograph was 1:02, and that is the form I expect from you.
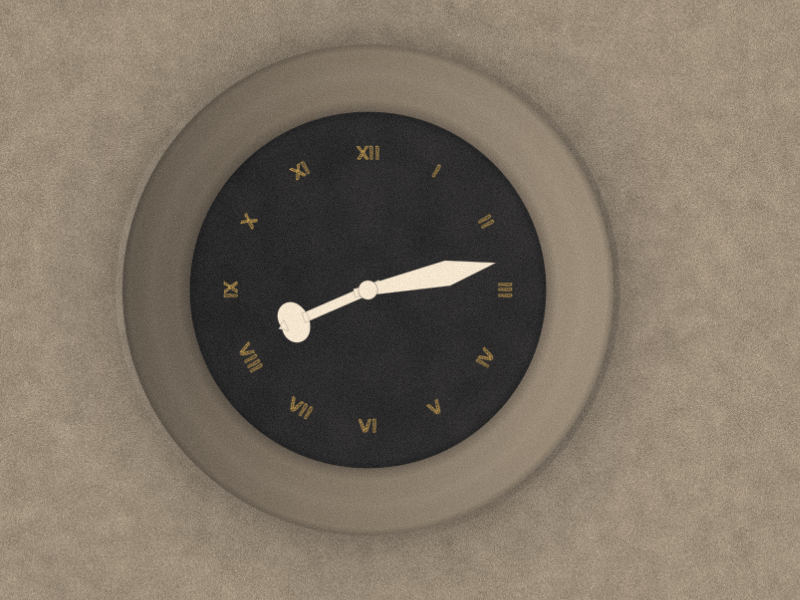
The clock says 8:13
